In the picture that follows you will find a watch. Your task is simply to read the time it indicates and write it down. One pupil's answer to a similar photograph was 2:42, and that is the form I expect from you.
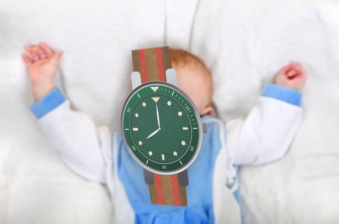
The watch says 8:00
